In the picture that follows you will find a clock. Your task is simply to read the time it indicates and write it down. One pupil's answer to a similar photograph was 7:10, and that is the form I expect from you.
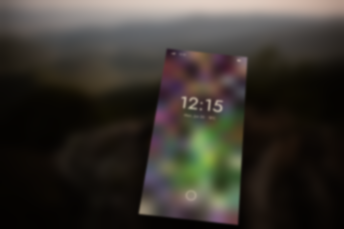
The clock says 12:15
